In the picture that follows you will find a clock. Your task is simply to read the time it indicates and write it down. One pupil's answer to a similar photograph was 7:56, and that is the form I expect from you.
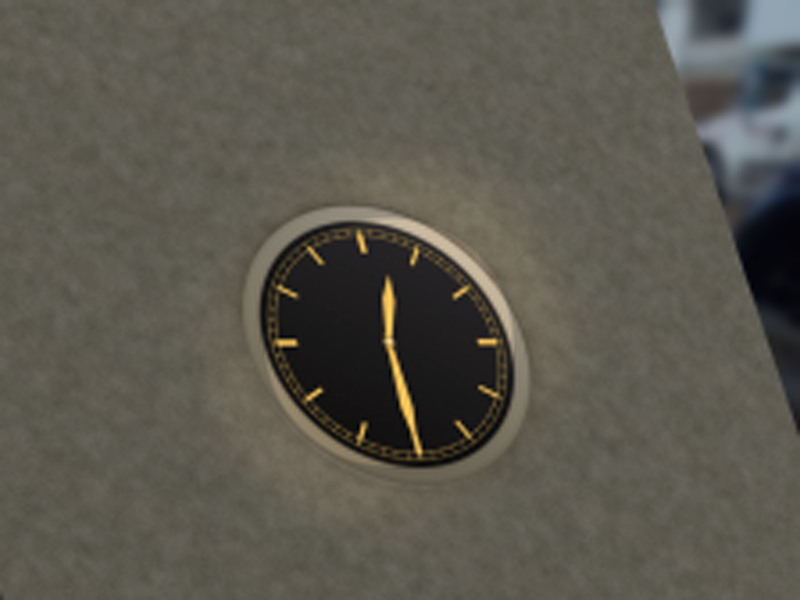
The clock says 12:30
